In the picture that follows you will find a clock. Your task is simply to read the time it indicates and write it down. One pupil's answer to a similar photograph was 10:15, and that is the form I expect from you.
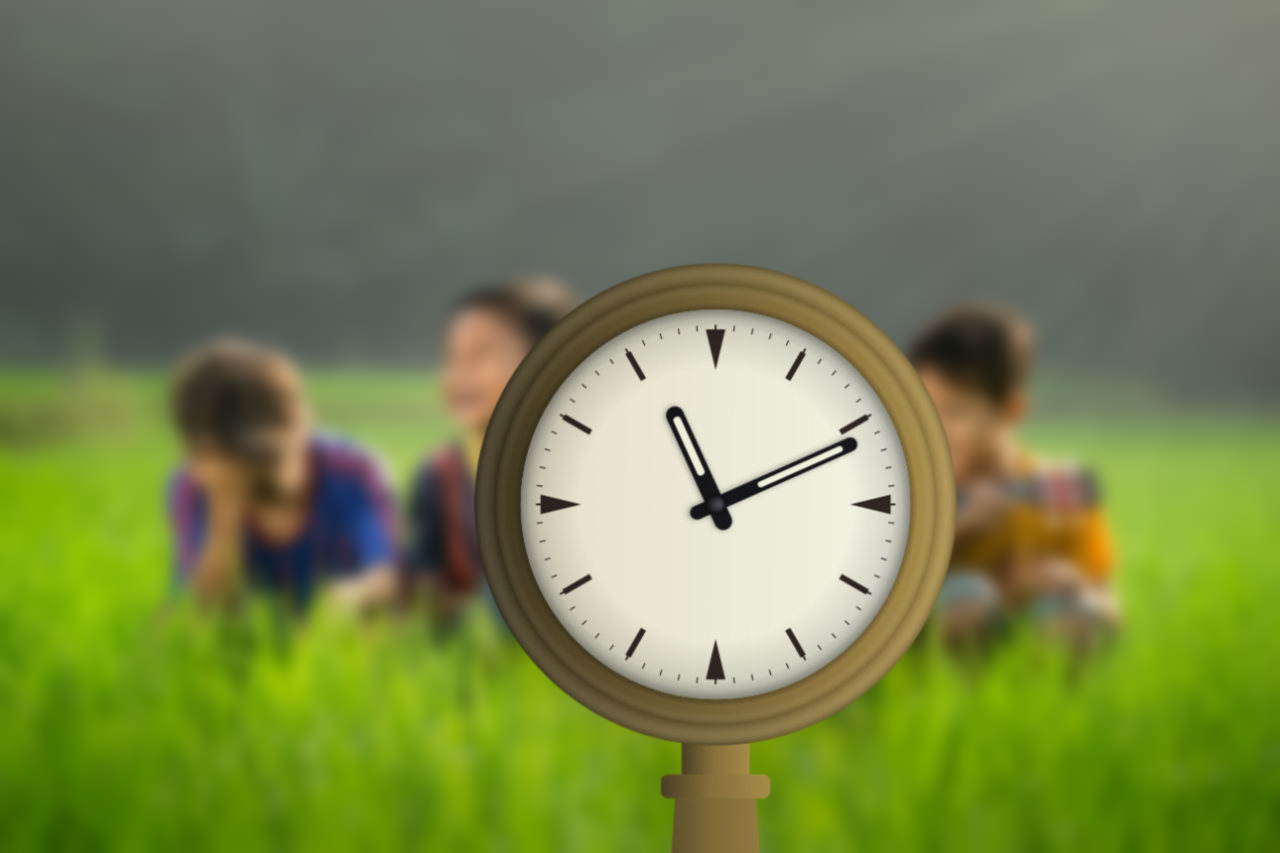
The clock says 11:11
